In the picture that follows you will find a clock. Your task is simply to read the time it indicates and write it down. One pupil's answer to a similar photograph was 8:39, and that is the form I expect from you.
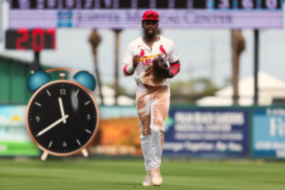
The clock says 11:40
